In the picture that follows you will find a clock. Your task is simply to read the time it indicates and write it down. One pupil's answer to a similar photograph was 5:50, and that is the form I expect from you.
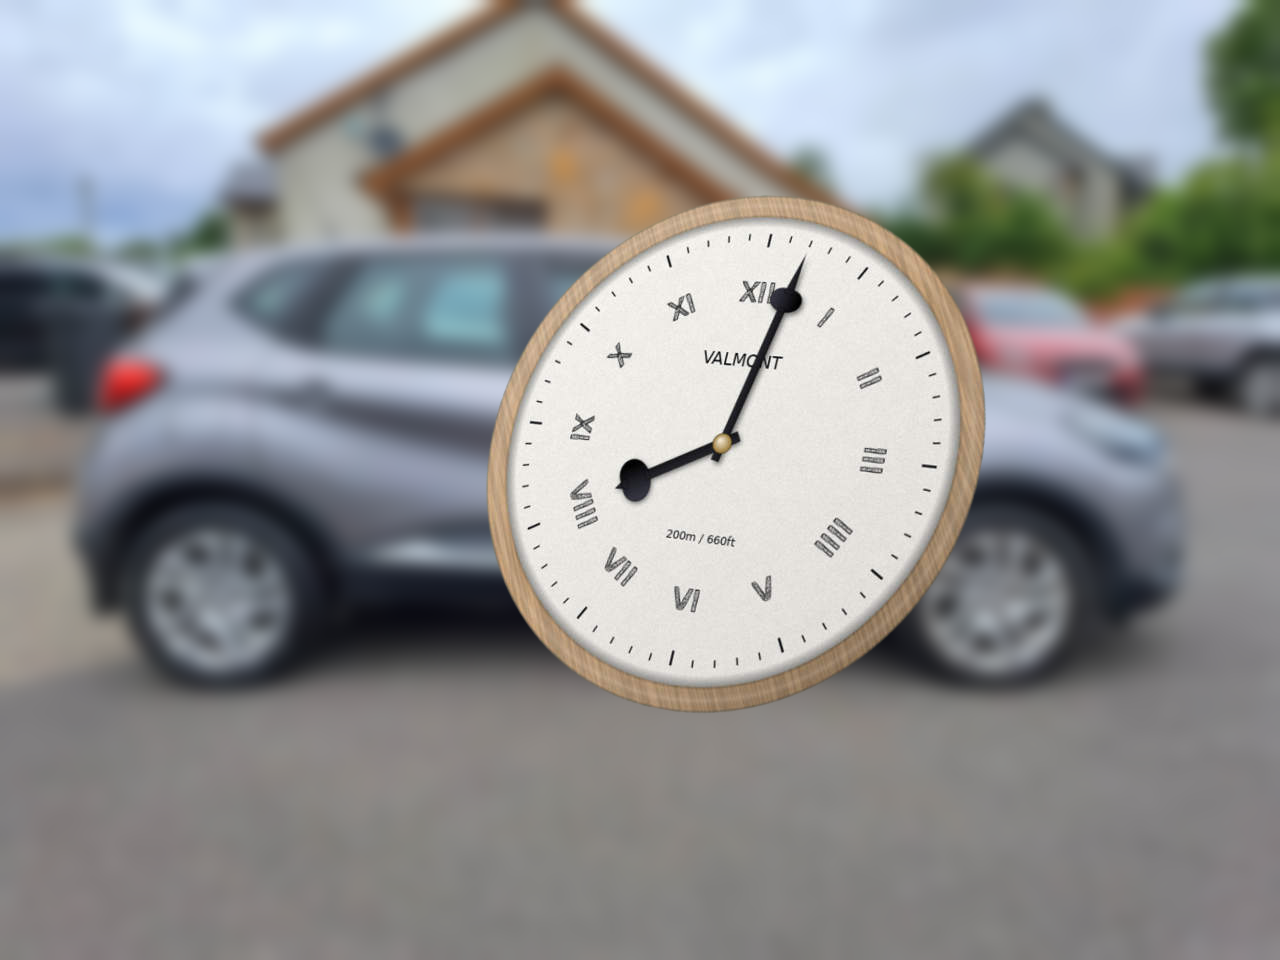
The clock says 8:02
